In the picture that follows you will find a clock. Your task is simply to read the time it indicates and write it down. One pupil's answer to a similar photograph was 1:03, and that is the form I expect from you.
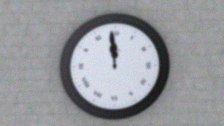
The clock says 11:59
